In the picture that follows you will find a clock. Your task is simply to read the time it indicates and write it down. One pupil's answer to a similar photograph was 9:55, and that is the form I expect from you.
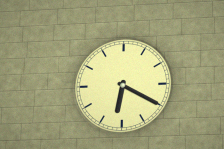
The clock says 6:20
